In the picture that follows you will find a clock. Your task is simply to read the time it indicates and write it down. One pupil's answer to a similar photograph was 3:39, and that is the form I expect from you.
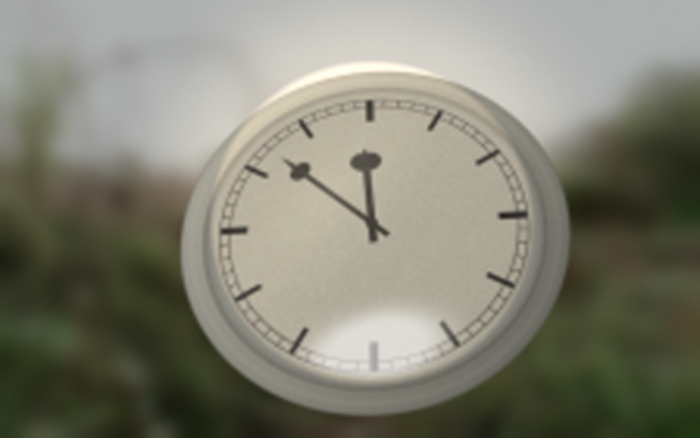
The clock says 11:52
